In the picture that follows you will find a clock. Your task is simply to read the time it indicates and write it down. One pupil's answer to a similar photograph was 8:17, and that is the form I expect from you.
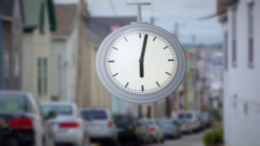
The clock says 6:02
